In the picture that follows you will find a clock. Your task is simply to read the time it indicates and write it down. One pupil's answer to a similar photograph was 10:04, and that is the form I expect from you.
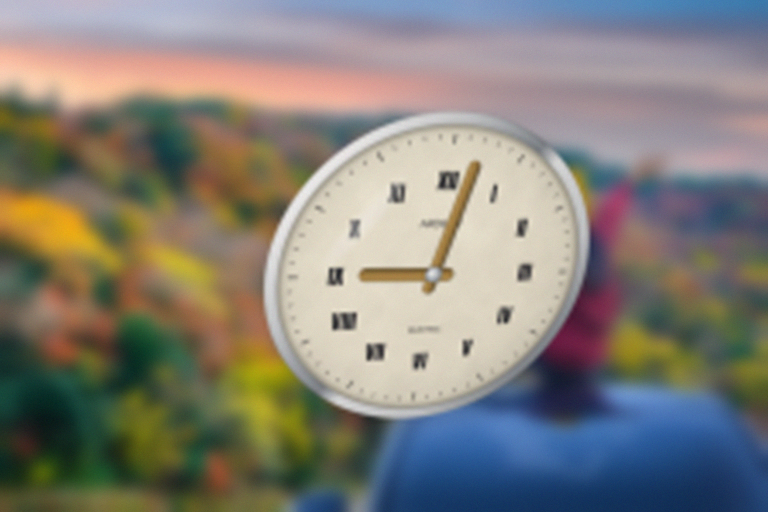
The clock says 9:02
